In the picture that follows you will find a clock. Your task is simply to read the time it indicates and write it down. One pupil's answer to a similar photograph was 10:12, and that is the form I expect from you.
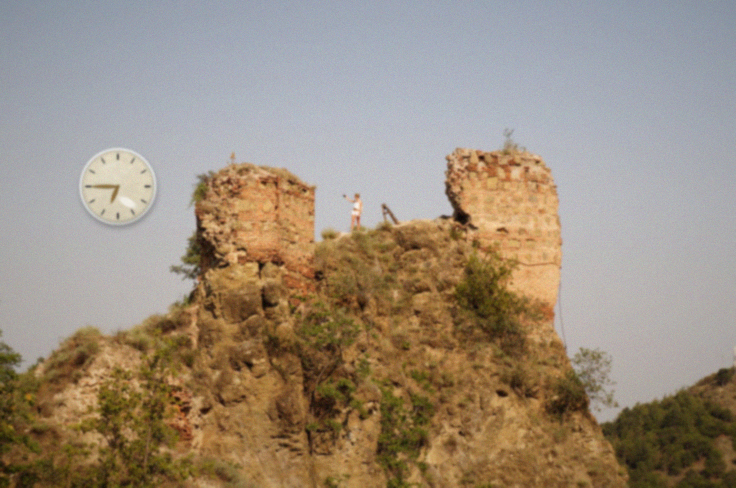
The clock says 6:45
